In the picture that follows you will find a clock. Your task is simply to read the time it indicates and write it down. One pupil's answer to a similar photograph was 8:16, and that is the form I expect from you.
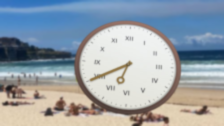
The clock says 6:40
